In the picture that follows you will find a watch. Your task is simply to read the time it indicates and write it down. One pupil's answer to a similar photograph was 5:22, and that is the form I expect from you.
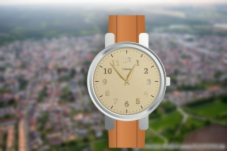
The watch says 12:53
